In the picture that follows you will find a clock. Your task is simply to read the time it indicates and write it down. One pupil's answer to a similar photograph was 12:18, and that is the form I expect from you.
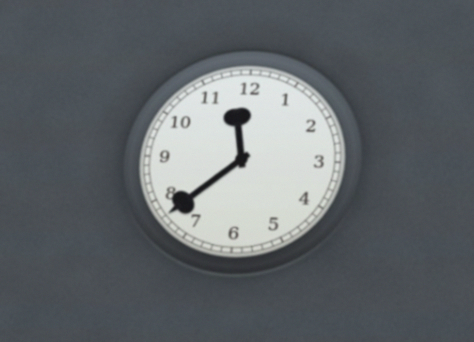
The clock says 11:38
